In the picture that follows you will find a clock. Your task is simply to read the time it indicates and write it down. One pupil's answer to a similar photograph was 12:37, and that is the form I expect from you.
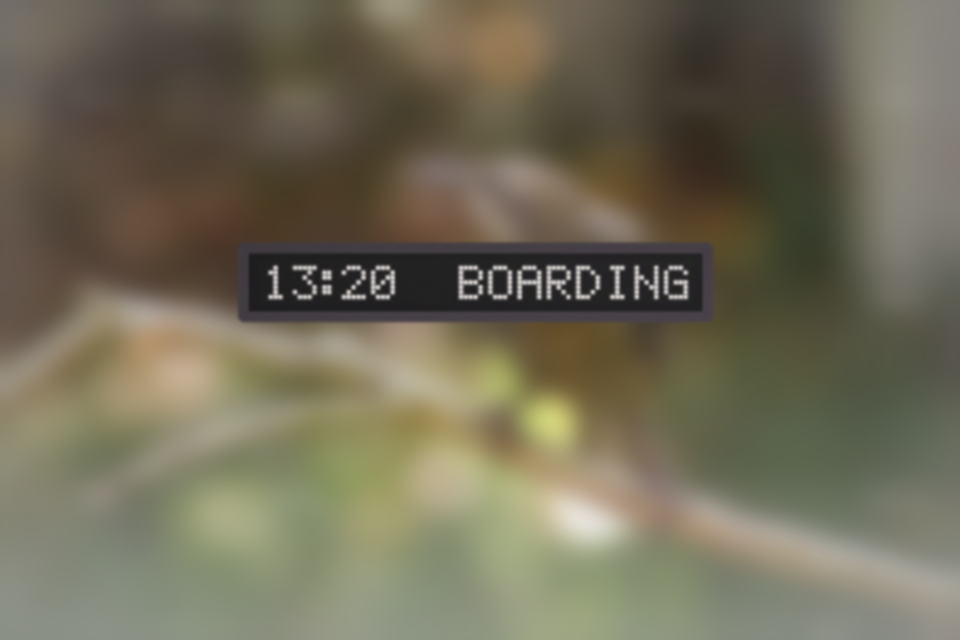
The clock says 13:20
